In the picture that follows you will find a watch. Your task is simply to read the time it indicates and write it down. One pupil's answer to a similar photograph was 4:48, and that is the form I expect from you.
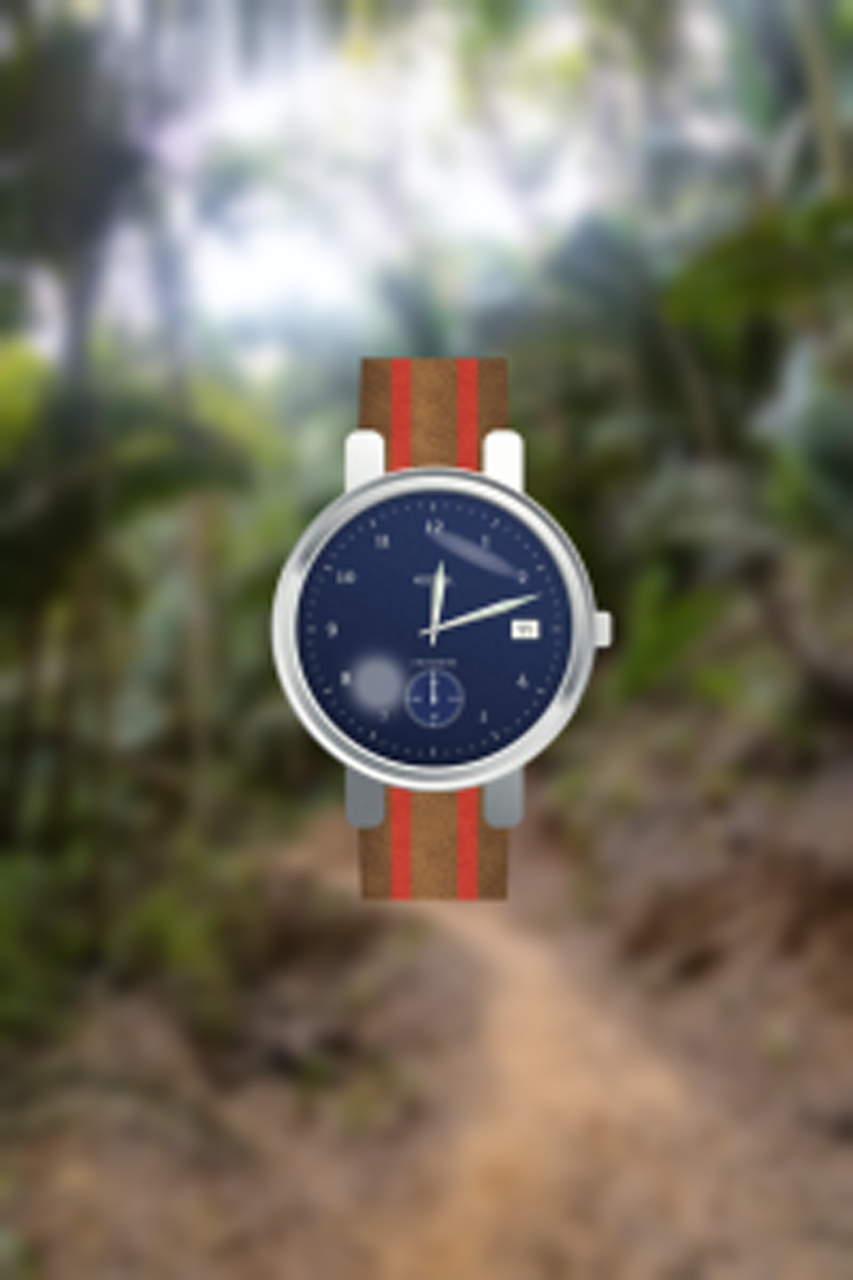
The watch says 12:12
